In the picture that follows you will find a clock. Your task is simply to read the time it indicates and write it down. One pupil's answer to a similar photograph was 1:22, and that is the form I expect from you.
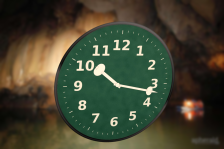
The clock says 10:17
